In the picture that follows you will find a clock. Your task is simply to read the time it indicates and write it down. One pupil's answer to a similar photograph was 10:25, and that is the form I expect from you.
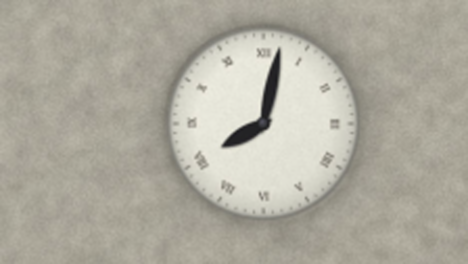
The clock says 8:02
